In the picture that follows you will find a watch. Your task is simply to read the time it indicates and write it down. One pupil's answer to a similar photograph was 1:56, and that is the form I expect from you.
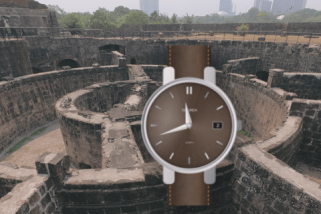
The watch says 11:42
